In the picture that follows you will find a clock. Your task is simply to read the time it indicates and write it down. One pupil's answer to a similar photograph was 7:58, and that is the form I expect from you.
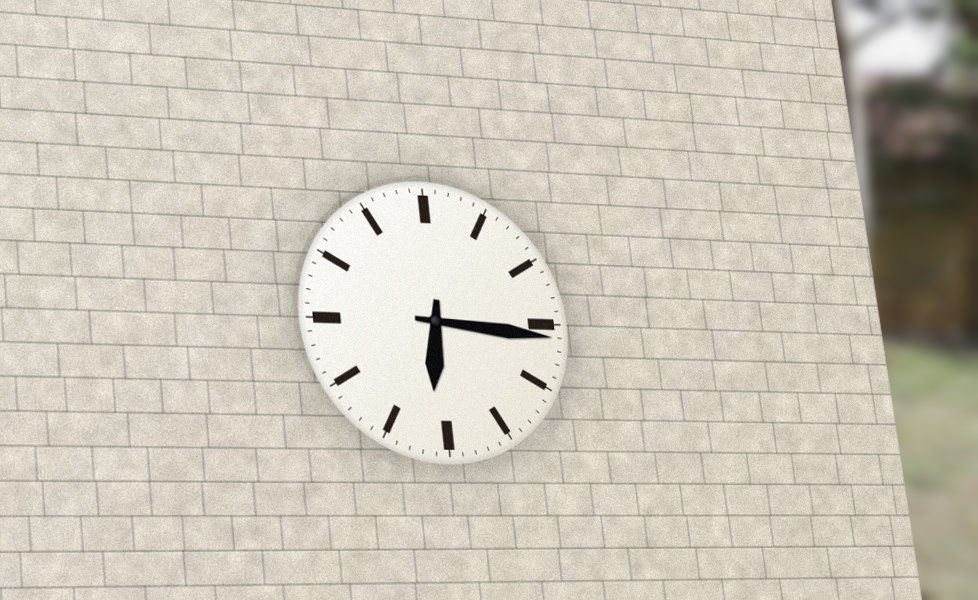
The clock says 6:16
